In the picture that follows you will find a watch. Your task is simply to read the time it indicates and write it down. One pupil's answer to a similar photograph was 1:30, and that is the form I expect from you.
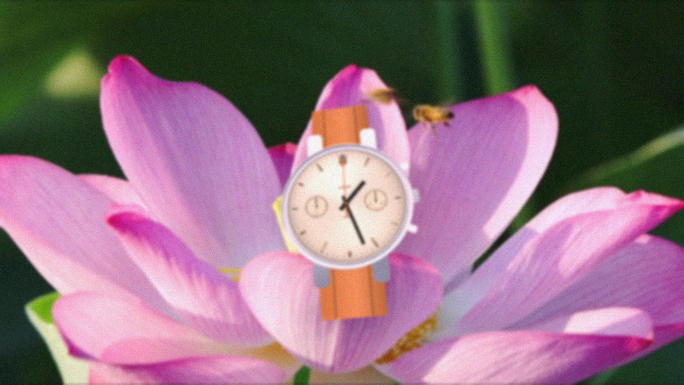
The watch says 1:27
